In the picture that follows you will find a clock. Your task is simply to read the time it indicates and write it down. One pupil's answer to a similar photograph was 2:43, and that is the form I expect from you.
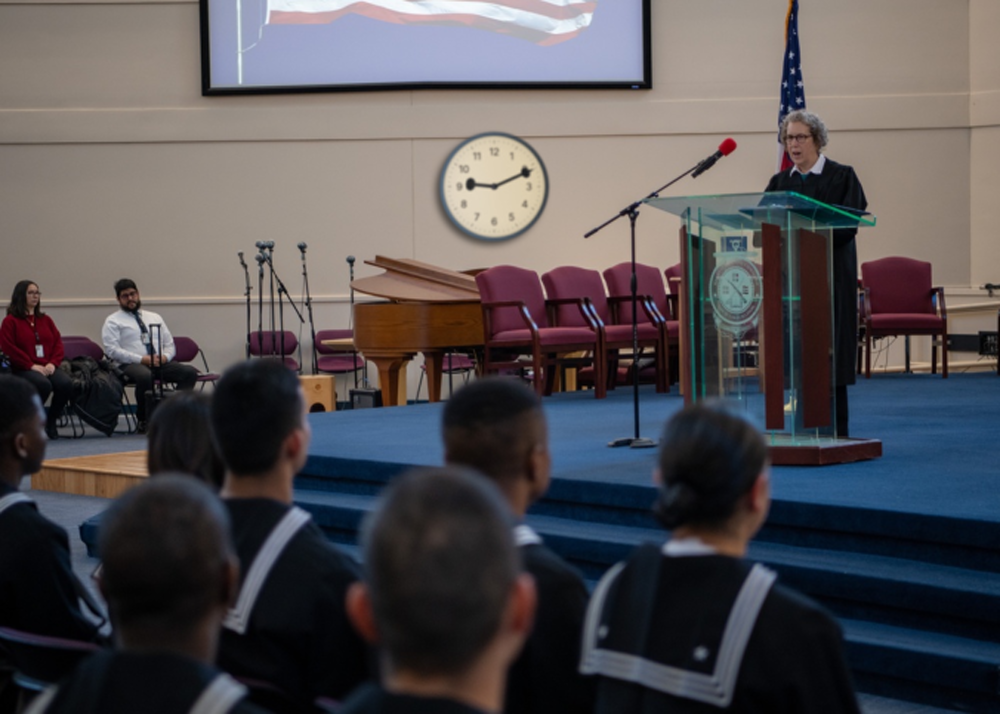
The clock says 9:11
